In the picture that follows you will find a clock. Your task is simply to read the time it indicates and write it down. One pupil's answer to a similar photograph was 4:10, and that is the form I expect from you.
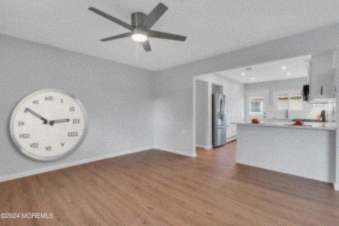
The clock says 2:51
